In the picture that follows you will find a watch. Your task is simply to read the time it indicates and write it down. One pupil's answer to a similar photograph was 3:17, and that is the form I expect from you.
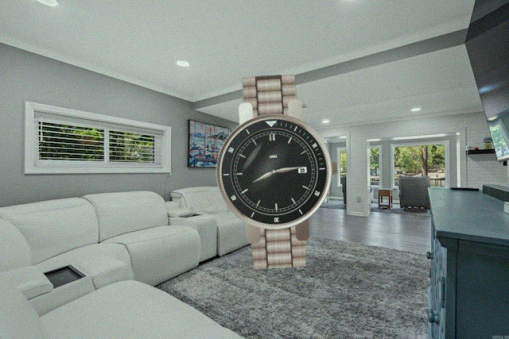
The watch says 8:14
